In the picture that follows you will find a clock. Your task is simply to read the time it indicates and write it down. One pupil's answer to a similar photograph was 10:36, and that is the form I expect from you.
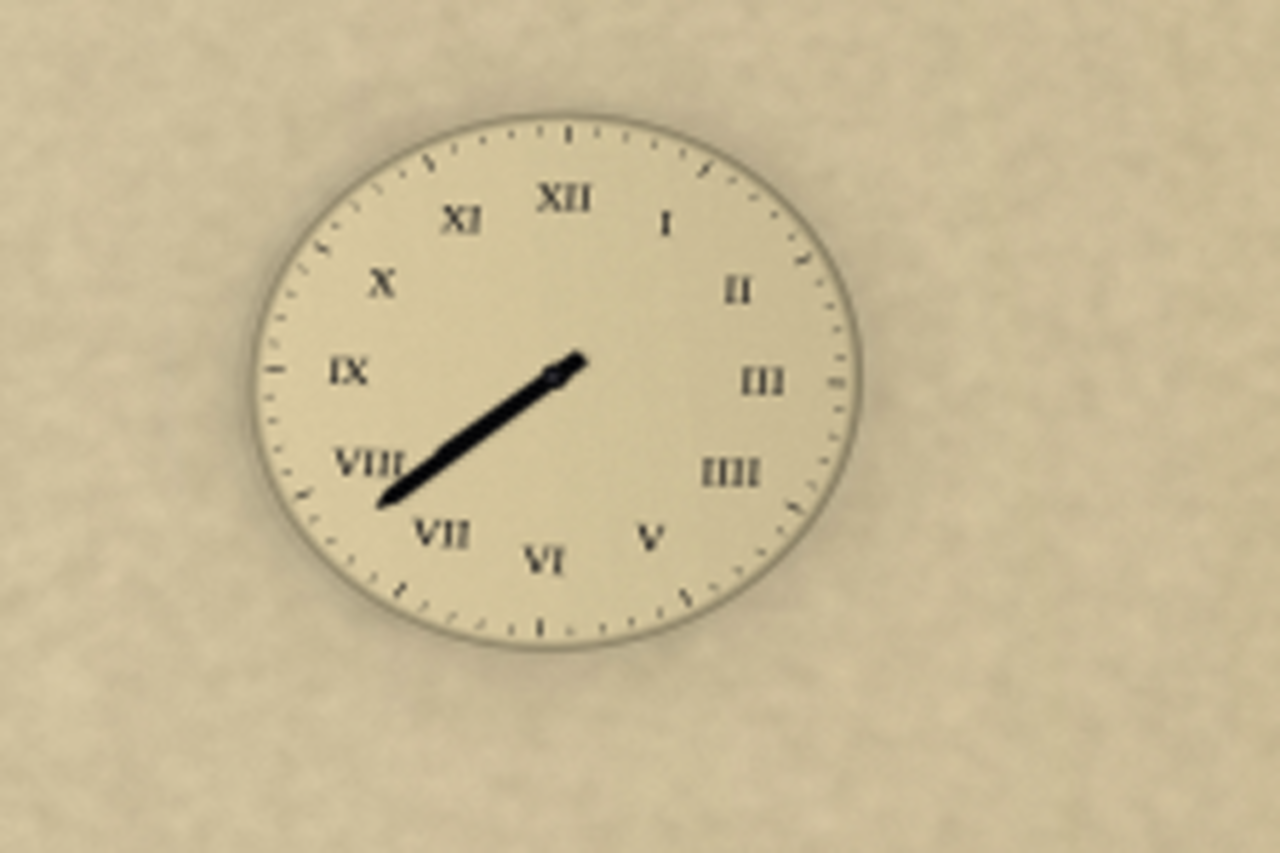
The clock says 7:38
